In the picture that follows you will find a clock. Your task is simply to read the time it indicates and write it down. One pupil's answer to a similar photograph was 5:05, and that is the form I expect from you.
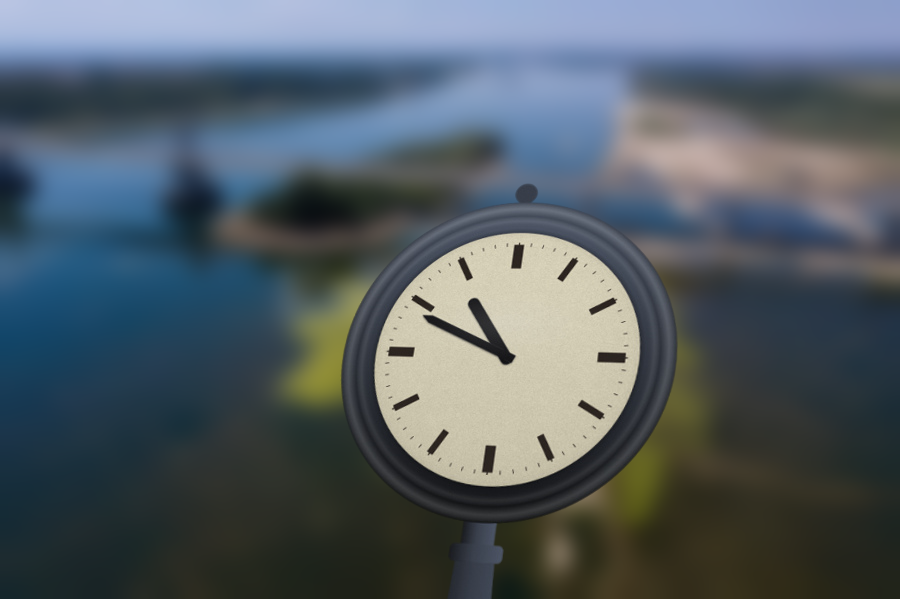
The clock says 10:49
